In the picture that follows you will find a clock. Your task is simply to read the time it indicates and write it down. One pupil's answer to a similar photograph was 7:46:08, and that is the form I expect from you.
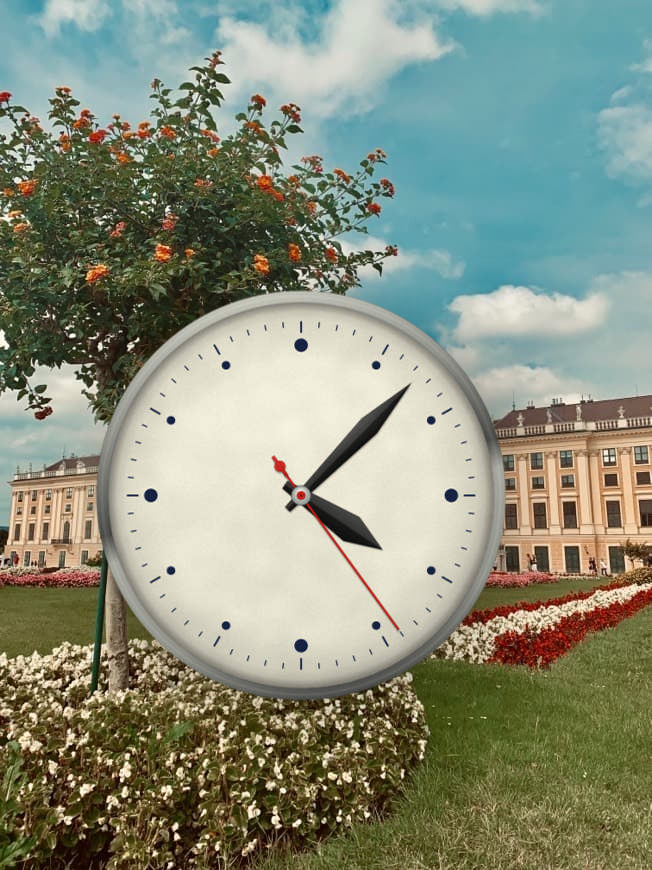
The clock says 4:07:24
